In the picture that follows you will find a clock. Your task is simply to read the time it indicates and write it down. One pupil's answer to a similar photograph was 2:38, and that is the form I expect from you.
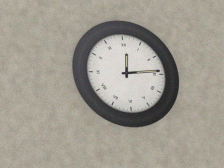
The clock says 12:14
